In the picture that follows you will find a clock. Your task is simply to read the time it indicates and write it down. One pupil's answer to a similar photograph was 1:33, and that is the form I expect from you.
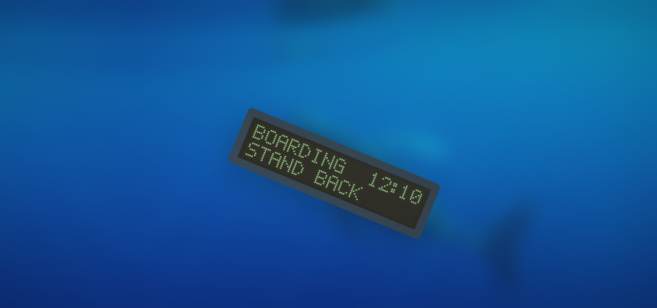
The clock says 12:10
